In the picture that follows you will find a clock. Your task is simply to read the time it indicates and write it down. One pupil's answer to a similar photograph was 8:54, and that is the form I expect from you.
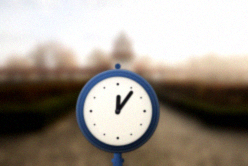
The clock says 12:06
